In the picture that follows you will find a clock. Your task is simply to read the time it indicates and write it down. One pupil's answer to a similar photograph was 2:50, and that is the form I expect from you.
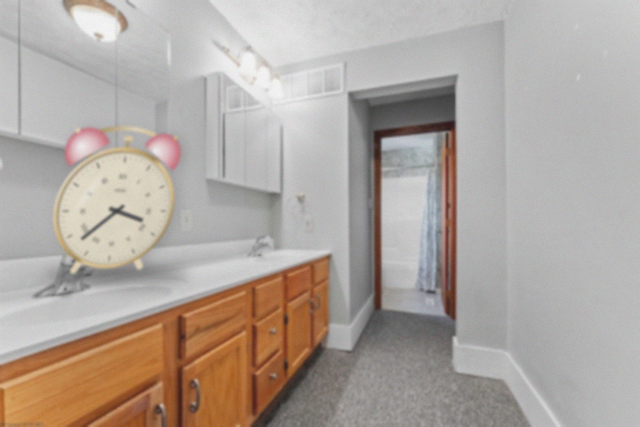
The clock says 3:38
